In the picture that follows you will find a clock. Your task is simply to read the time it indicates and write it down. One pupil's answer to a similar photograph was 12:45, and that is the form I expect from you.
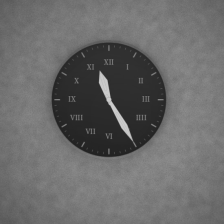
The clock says 11:25
